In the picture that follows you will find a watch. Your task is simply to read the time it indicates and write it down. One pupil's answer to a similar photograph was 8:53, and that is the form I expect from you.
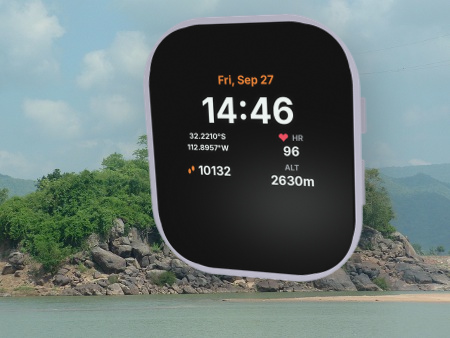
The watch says 14:46
